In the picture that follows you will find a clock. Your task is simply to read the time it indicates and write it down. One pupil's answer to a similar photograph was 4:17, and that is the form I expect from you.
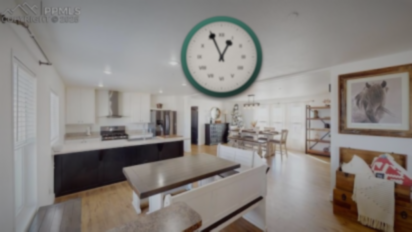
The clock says 12:56
